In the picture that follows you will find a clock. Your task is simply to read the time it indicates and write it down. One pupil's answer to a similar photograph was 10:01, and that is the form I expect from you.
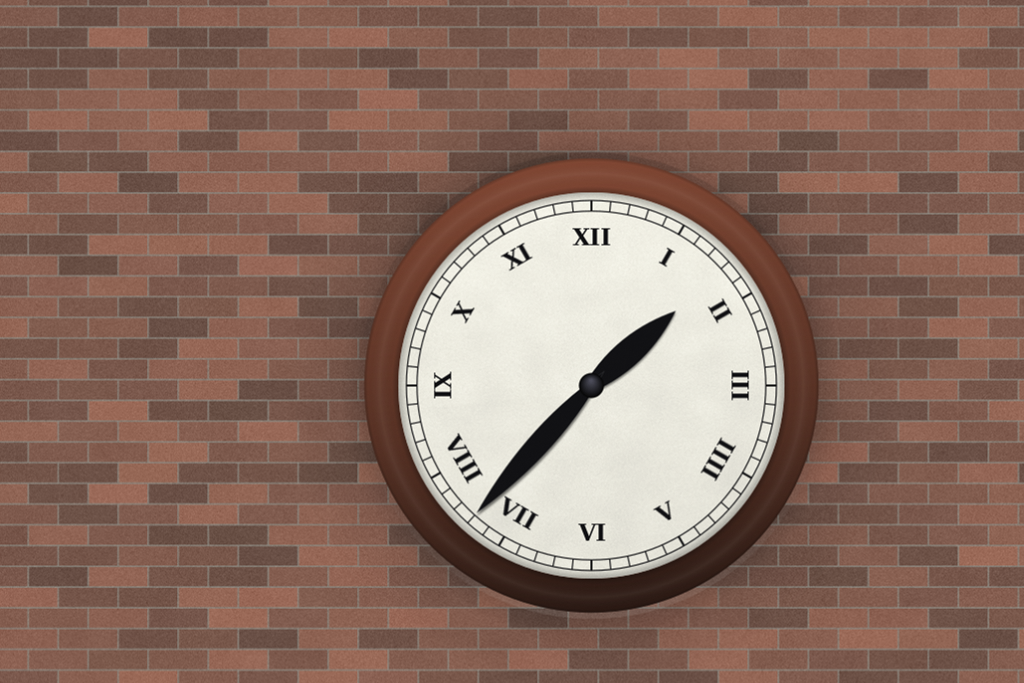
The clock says 1:37
